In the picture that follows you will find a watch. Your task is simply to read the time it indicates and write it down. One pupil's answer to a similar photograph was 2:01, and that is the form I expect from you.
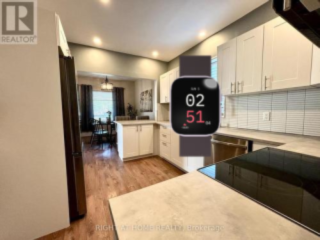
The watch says 2:51
